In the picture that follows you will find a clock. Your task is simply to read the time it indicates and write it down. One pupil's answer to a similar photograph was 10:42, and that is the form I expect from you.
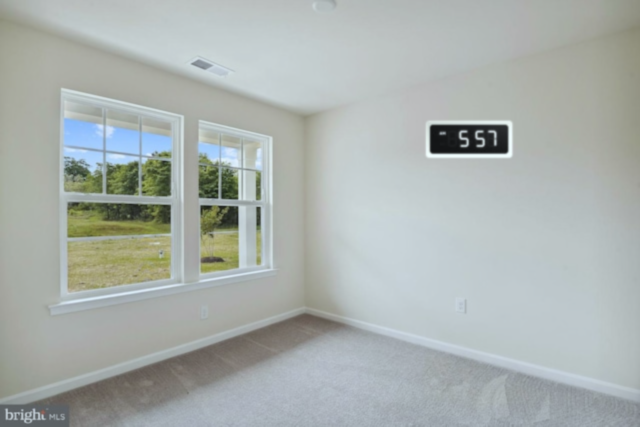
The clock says 5:57
